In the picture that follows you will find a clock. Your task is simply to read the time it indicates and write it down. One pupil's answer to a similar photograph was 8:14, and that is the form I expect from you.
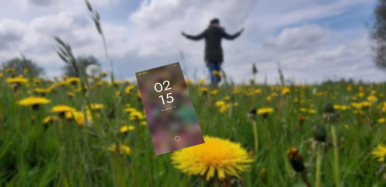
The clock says 2:15
